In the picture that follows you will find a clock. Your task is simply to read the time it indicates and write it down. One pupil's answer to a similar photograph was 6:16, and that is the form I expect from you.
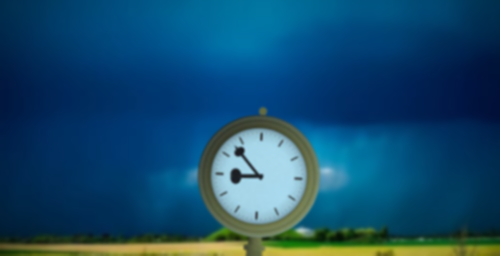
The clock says 8:53
